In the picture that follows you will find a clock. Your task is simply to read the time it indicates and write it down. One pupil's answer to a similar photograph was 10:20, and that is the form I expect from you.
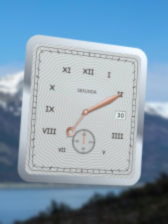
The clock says 7:10
